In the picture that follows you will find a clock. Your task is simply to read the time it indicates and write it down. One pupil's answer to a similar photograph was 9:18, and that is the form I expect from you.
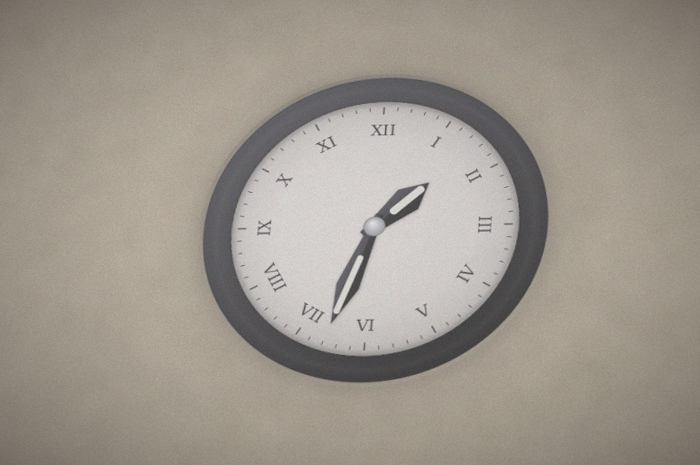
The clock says 1:33
